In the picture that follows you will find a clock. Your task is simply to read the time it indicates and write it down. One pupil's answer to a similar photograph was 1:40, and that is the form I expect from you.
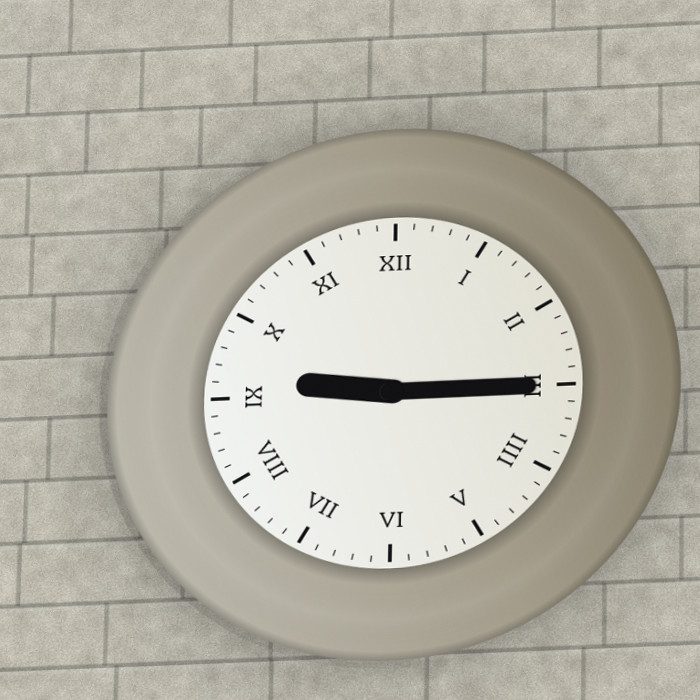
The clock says 9:15
